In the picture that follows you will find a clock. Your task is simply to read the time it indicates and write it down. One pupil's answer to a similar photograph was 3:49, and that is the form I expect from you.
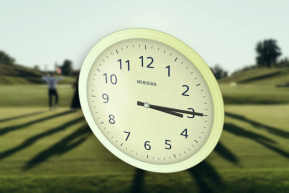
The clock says 3:15
